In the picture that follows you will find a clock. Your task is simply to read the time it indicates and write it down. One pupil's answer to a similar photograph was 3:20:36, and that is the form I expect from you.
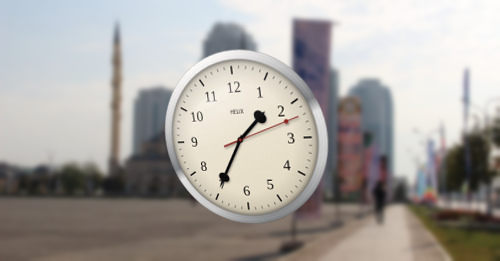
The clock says 1:35:12
